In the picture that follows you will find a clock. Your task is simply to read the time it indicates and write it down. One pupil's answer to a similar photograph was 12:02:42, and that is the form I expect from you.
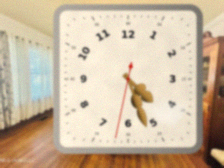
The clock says 4:26:32
